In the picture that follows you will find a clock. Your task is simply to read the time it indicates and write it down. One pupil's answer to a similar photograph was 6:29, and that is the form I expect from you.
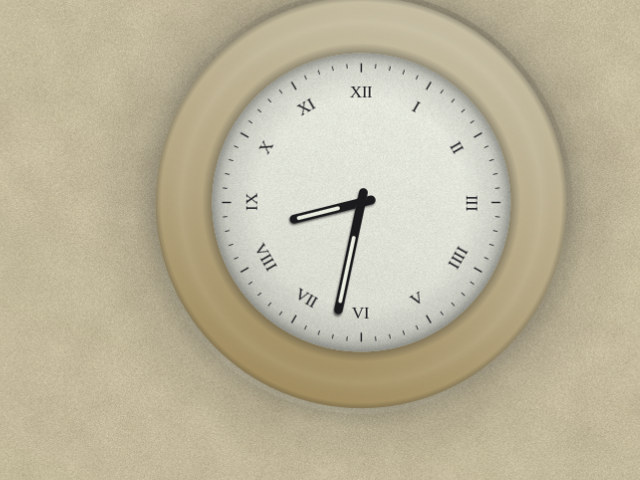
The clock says 8:32
